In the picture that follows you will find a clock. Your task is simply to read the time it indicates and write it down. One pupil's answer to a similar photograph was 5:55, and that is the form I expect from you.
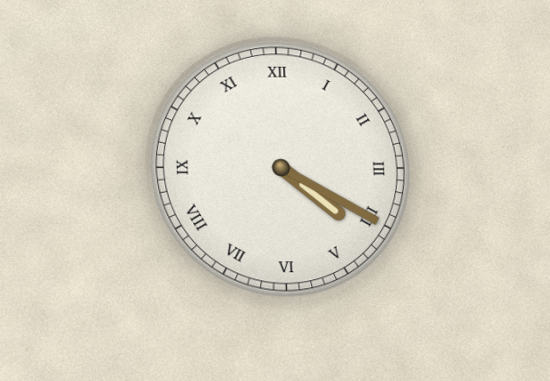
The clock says 4:20
